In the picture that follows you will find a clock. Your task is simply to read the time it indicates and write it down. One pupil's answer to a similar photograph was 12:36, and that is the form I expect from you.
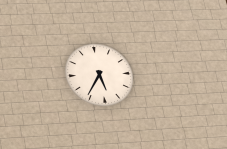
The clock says 5:36
